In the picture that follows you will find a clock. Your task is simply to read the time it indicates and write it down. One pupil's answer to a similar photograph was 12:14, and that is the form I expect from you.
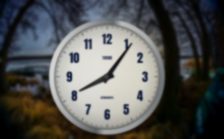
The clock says 8:06
